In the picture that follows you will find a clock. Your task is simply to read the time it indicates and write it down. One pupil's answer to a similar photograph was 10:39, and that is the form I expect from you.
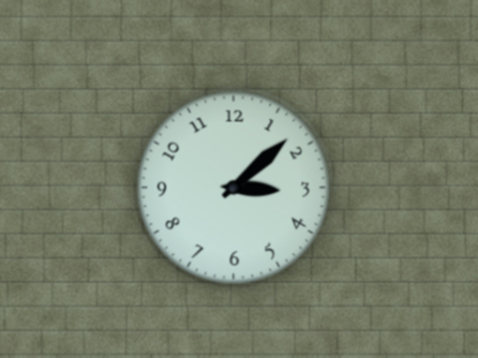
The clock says 3:08
